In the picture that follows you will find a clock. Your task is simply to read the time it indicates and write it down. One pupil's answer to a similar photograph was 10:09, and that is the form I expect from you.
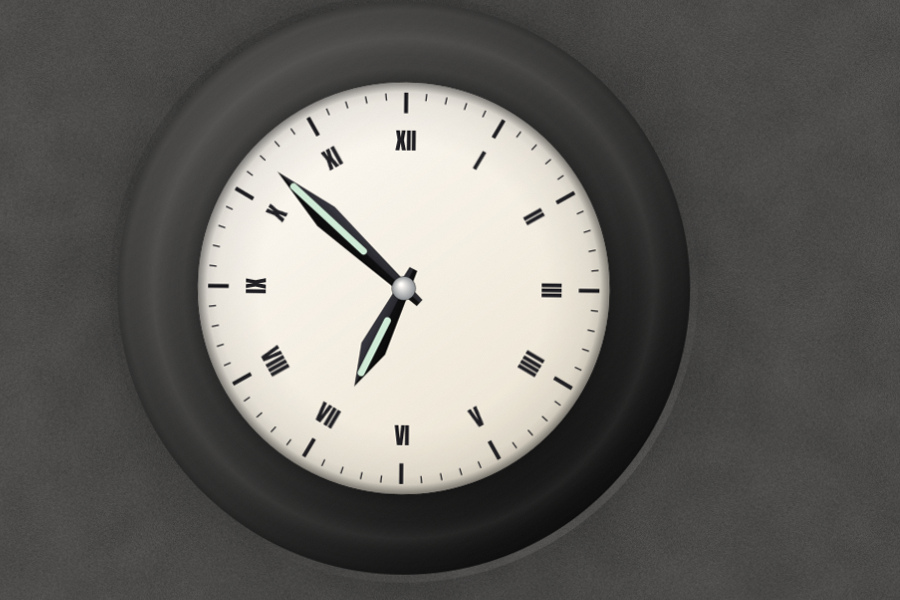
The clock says 6:52
